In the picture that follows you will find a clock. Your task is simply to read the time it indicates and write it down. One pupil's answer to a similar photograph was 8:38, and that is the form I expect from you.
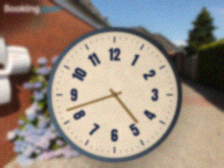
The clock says 4:42
